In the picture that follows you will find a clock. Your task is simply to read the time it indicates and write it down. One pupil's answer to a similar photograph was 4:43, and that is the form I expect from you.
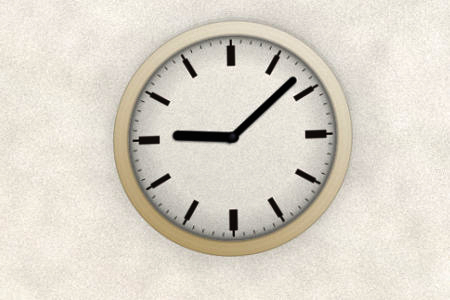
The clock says 9:08
